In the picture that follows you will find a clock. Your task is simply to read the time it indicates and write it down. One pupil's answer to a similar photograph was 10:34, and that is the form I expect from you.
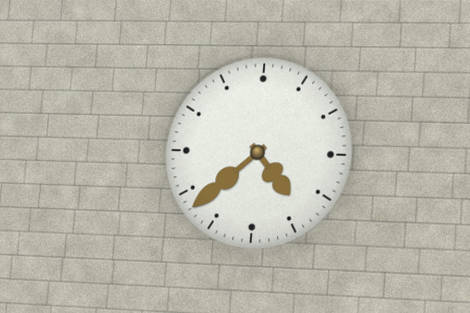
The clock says 4:38
